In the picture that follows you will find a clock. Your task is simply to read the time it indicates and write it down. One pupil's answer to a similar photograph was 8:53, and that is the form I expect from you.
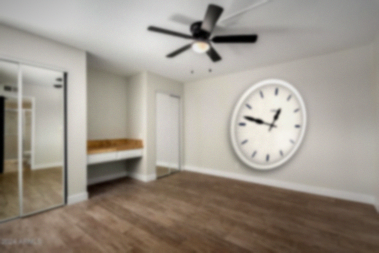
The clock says 12:47
